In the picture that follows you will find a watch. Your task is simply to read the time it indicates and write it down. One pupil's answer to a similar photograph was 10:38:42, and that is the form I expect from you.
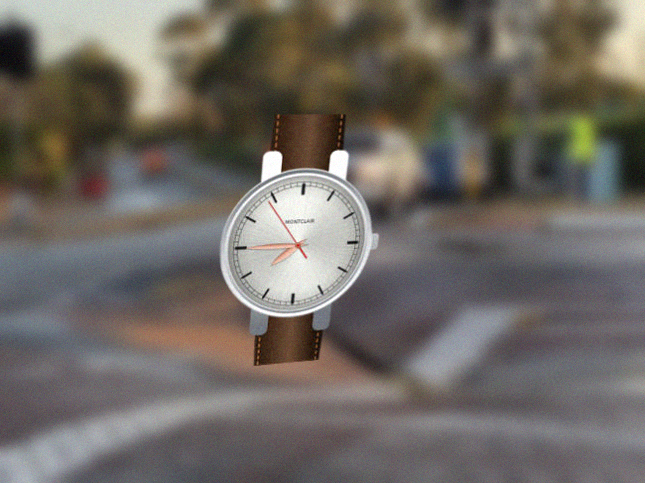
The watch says 7:44:54
